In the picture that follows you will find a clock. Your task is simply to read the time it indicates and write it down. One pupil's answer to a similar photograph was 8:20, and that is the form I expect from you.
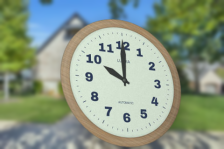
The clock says 10:00
